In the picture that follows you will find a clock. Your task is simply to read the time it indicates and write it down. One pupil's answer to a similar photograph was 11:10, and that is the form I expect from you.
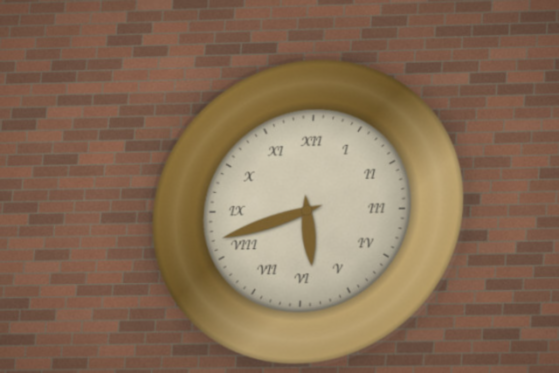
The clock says 5:42
